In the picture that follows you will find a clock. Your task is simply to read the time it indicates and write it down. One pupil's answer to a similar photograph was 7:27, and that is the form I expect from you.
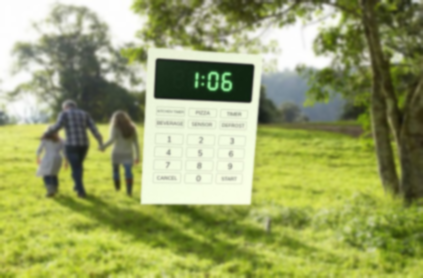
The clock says 1:06
